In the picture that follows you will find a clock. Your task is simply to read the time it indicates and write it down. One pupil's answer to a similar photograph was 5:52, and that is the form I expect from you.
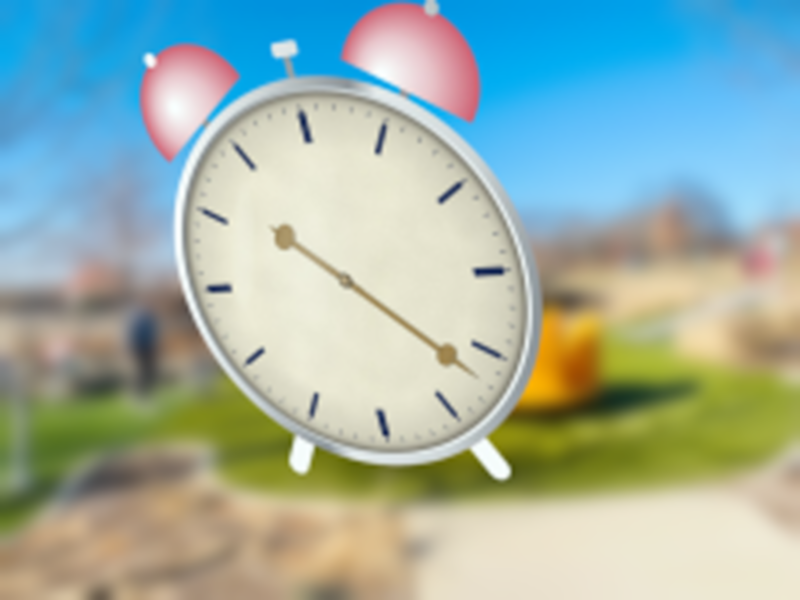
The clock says 10:22
